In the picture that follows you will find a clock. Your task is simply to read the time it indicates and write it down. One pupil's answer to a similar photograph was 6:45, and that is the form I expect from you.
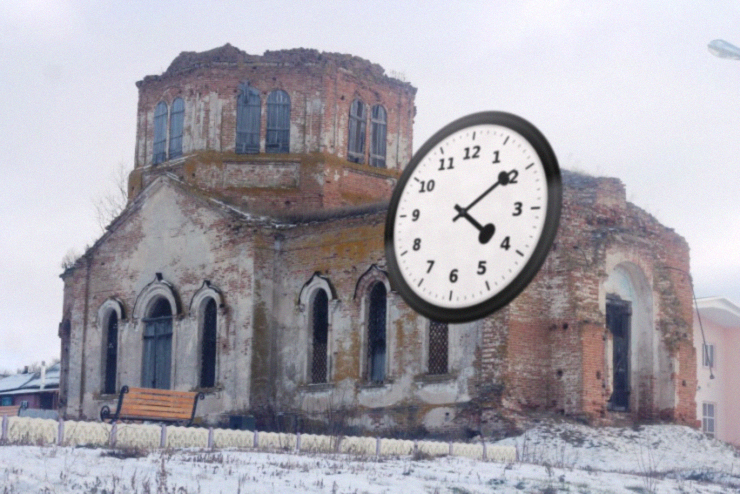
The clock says 4:09
